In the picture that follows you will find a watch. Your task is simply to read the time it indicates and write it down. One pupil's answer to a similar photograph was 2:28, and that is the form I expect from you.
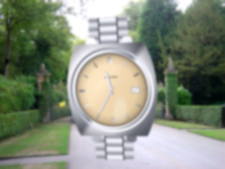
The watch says 11:35
